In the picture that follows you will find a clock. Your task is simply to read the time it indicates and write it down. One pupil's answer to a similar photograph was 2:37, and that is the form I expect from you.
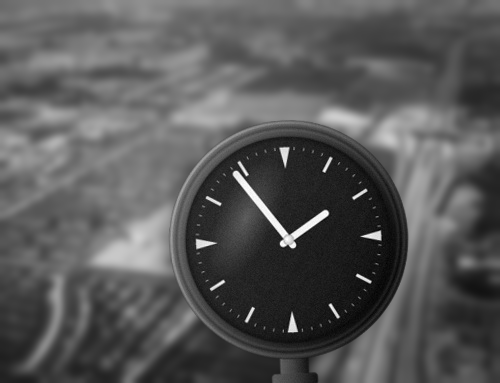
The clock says 1:54
